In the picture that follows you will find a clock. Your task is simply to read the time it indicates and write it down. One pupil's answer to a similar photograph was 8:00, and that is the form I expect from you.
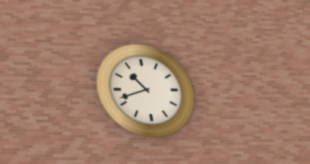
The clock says 10:42
